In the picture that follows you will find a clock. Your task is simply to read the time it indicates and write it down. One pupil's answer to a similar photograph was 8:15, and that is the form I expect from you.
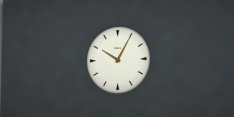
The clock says 10:05
